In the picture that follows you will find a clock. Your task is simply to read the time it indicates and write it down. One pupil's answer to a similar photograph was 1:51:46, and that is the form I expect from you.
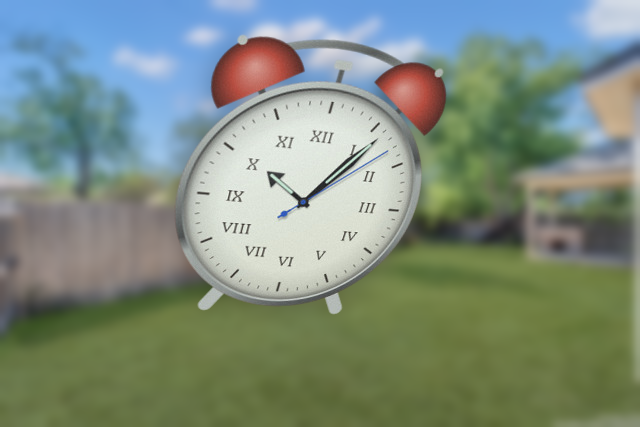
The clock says 10:06:08
